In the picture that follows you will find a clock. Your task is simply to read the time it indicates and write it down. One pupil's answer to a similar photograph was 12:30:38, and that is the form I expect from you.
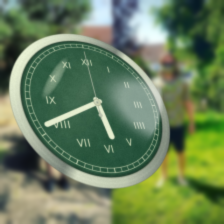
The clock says 5:41:00
